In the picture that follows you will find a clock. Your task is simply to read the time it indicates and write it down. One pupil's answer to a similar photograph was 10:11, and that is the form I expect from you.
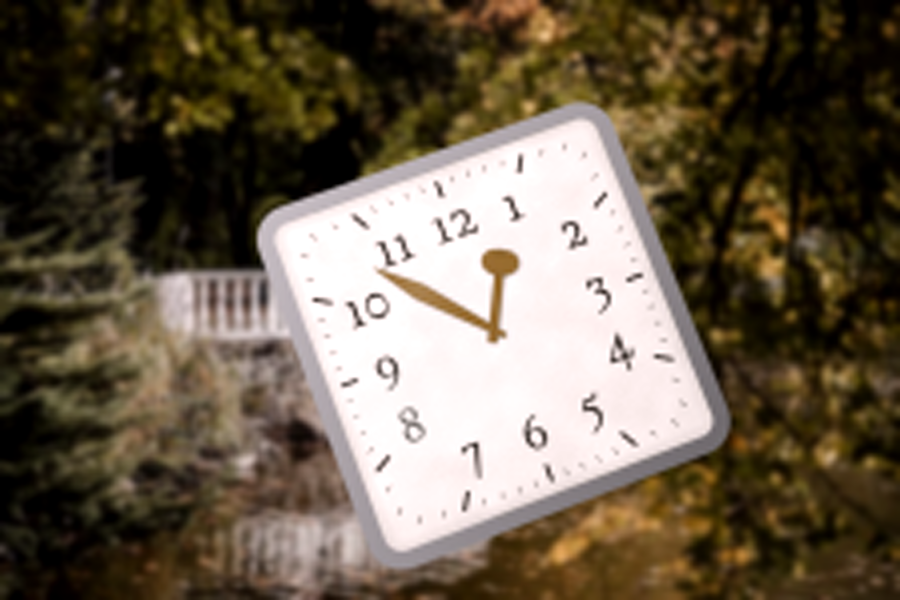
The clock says 12:53
